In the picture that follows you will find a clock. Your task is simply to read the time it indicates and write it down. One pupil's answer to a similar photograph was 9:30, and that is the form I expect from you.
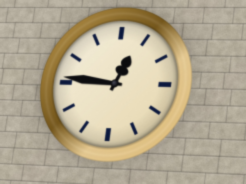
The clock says 12:46
